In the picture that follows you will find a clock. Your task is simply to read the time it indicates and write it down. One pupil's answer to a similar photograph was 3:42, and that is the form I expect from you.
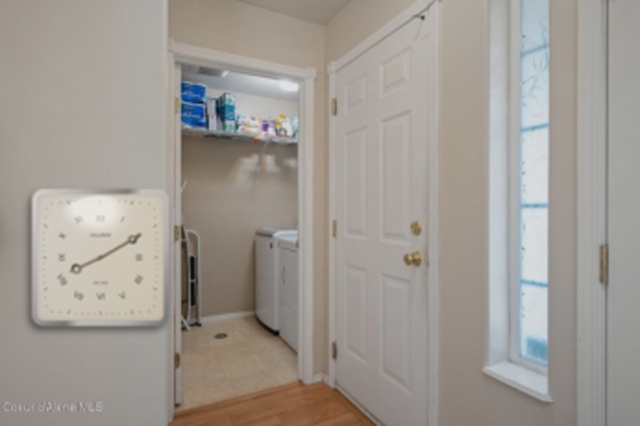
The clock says 8:10
